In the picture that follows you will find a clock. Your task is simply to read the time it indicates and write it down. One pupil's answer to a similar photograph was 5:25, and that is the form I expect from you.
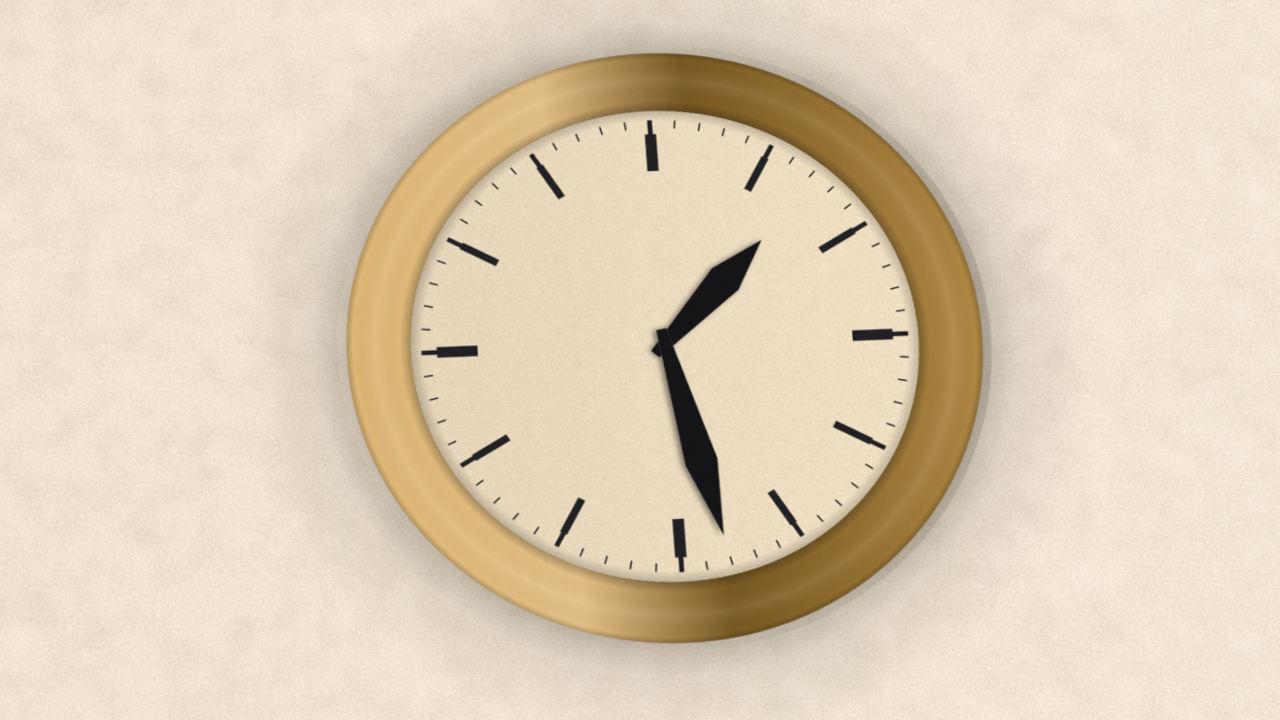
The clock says 1:28
